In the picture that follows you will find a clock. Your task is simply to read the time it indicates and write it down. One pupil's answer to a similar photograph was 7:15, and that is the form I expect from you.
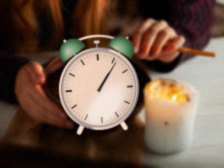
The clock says 1:06
